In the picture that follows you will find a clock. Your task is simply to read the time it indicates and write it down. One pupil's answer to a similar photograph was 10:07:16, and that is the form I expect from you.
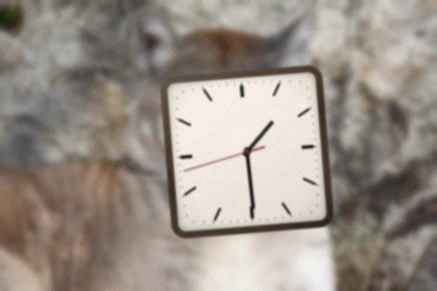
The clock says 1:29:43
